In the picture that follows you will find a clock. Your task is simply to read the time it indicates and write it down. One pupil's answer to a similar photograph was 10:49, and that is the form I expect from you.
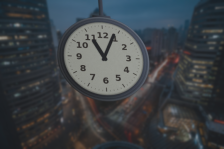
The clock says 11:04
